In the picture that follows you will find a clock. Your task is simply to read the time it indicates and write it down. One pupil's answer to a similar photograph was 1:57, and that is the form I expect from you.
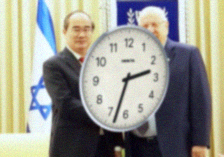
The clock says 2:33
